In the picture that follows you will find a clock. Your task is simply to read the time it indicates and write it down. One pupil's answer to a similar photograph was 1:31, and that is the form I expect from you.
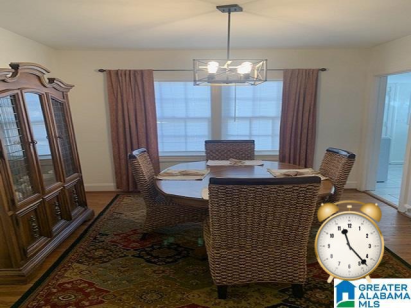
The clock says 11:23
